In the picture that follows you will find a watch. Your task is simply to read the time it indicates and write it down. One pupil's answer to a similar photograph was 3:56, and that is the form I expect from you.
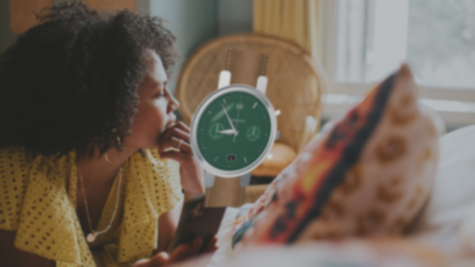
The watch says 8:54
